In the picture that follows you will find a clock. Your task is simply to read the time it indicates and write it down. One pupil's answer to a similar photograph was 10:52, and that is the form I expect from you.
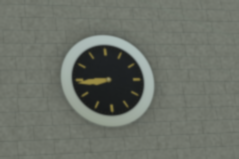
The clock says 8:44
